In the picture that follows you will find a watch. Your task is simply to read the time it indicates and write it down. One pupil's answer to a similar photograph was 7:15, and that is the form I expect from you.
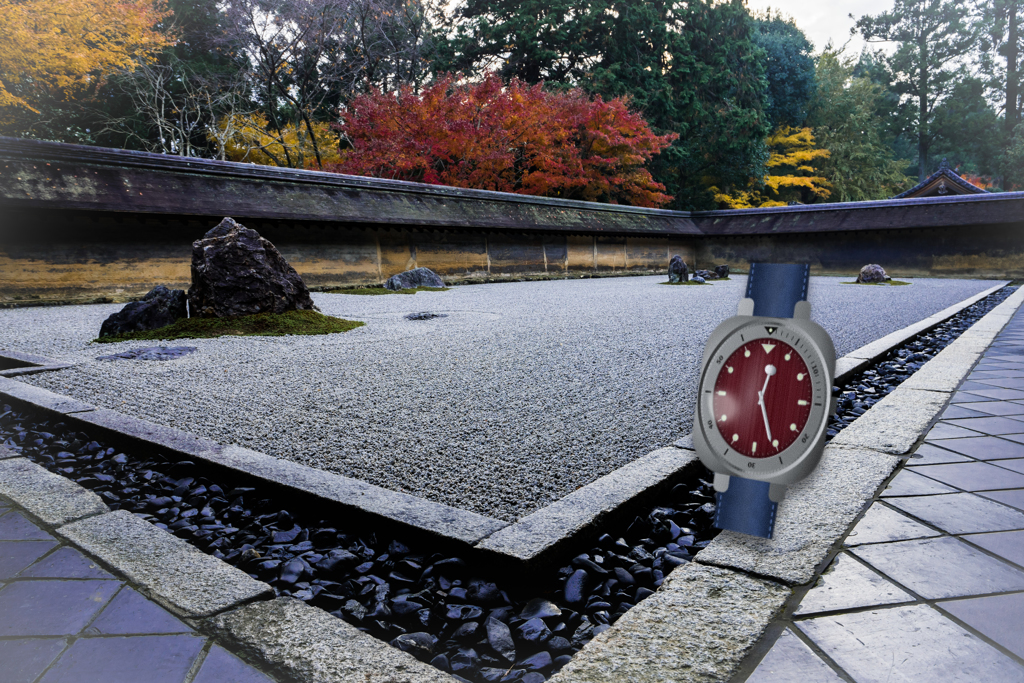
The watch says 12:26
